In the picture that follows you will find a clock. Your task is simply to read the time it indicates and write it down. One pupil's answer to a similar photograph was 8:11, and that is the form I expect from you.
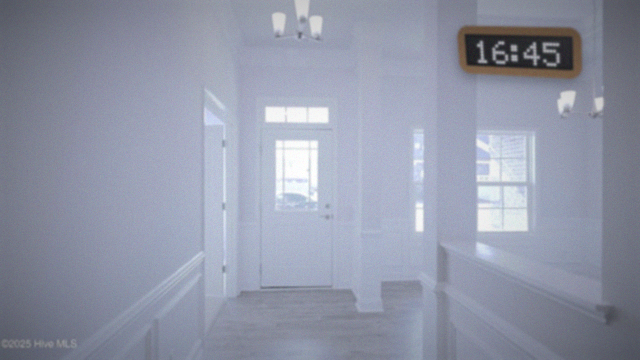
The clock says 16:45
